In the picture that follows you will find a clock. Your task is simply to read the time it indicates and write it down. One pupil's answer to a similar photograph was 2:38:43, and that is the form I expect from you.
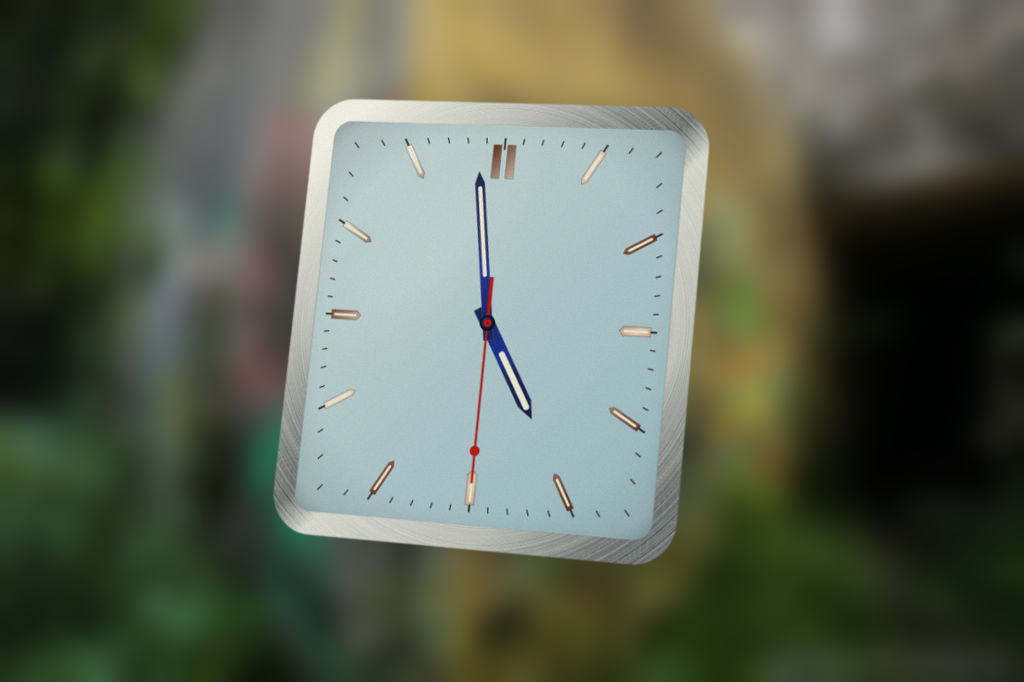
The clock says 4:58:30
